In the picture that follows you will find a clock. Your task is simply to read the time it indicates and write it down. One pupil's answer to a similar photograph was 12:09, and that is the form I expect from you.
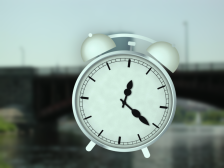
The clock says 12:21
